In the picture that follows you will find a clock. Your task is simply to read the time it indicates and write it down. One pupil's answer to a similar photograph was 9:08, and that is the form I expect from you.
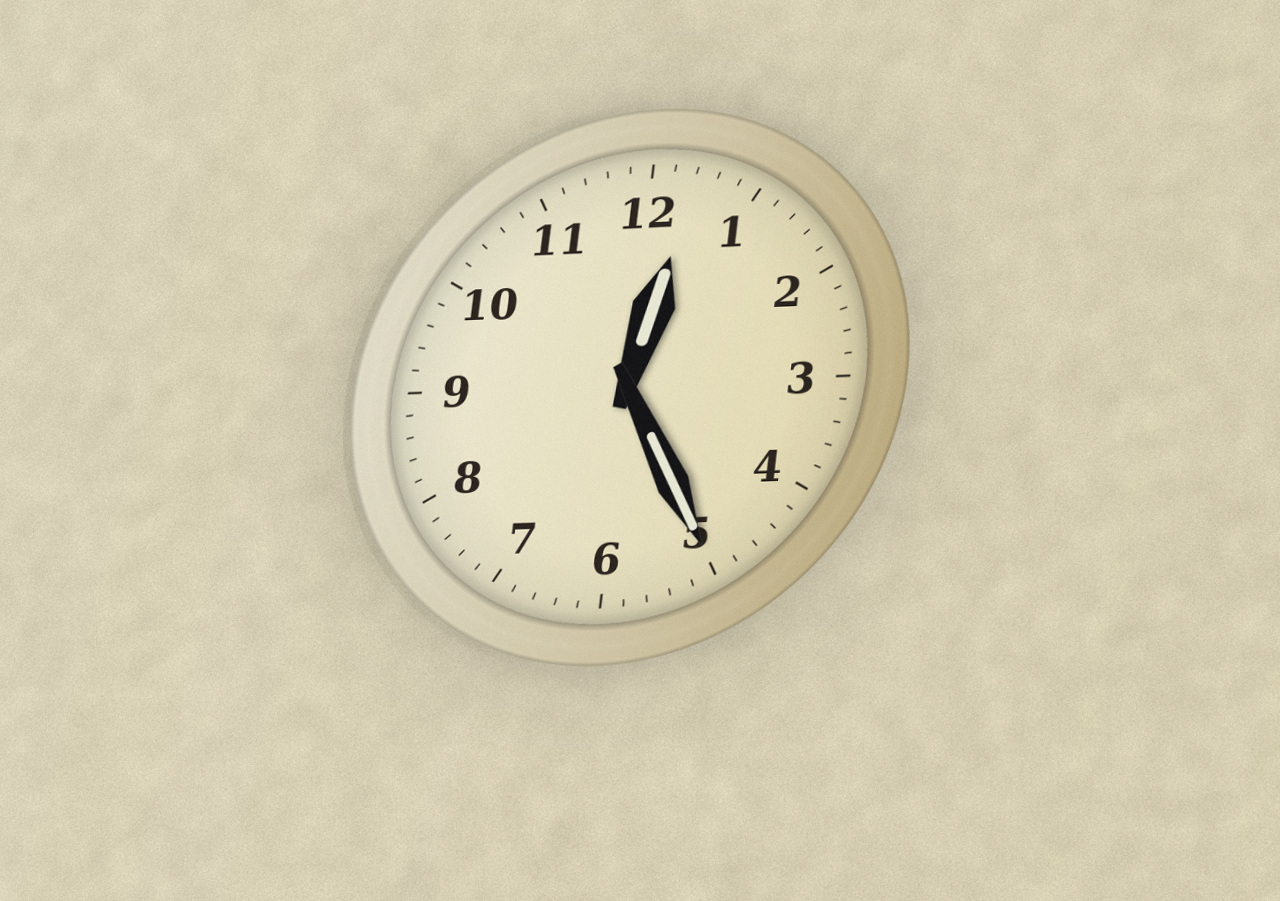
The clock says 12:25
